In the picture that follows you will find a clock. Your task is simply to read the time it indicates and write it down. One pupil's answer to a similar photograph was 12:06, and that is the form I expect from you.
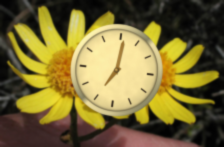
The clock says 7:01
